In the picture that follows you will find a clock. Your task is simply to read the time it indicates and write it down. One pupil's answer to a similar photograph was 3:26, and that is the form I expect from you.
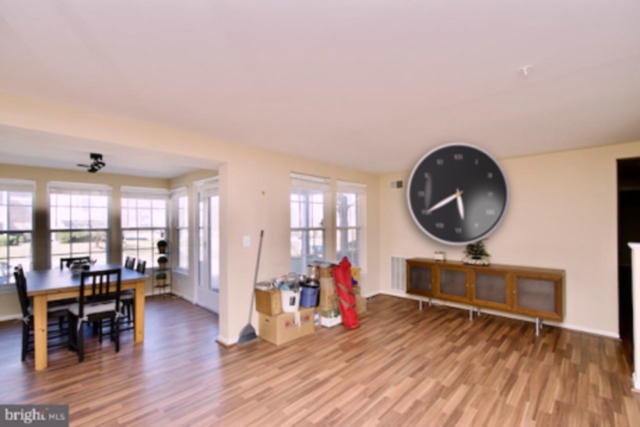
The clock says 5:40
